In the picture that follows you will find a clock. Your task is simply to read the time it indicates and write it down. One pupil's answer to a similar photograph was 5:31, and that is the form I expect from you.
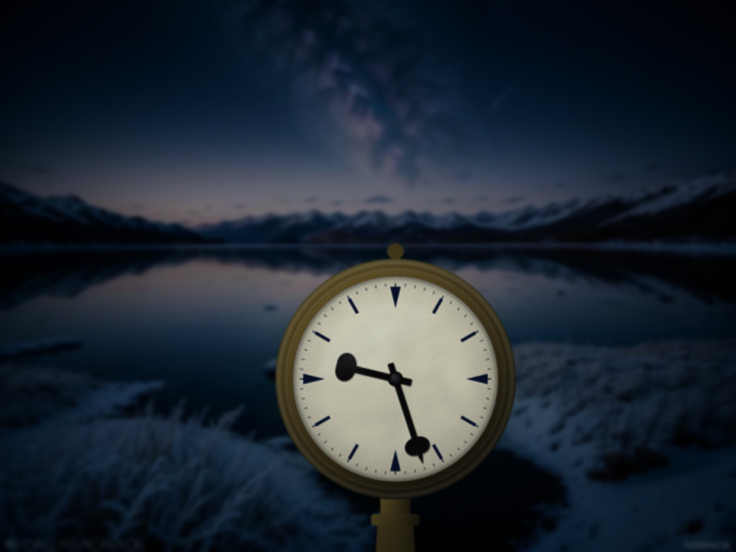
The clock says 9:27
